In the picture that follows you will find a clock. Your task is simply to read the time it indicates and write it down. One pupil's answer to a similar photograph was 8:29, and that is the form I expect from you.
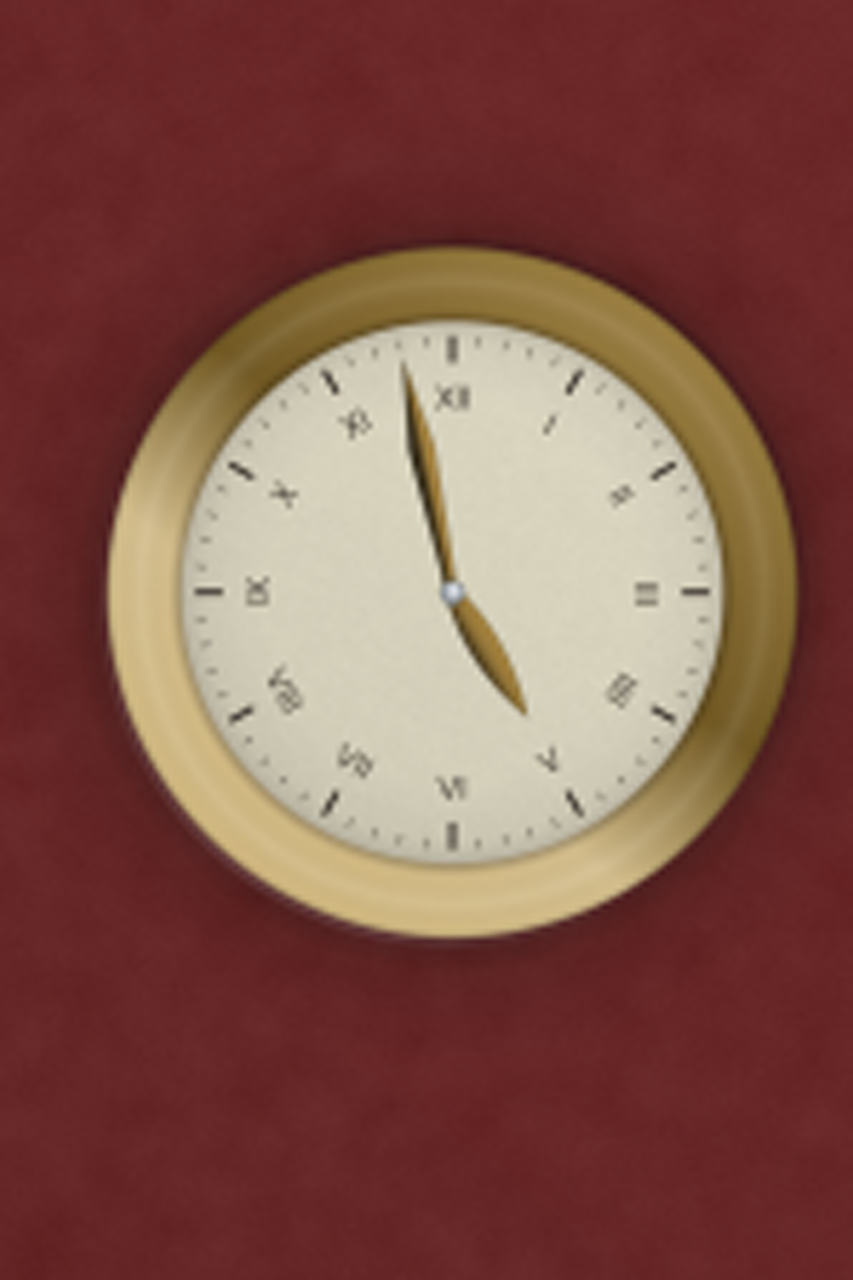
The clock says 4:58
